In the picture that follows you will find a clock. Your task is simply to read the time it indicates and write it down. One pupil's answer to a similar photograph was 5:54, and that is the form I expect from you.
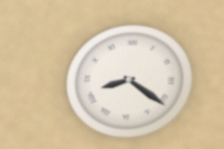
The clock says 8:21
